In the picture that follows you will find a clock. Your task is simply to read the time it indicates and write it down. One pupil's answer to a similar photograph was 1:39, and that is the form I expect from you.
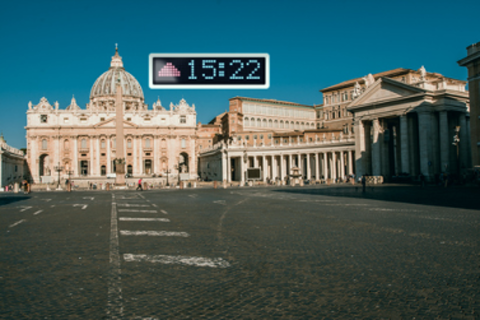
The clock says 15:22
